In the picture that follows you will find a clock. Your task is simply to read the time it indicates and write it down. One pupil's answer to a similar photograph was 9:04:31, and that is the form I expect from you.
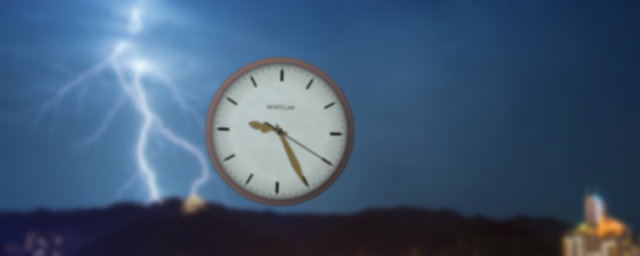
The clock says 9:25:20
